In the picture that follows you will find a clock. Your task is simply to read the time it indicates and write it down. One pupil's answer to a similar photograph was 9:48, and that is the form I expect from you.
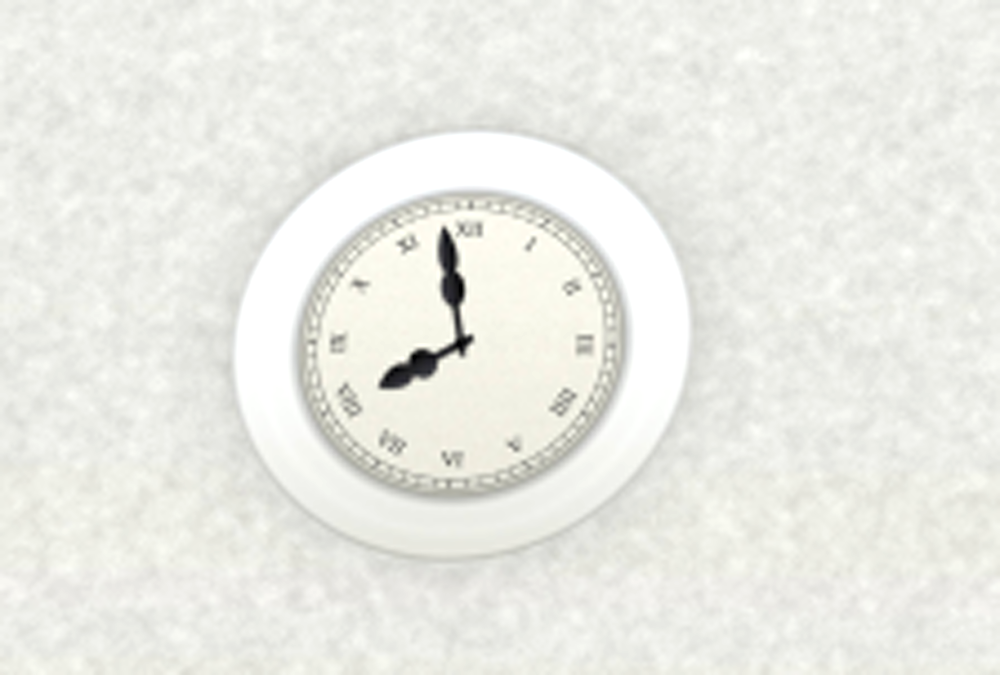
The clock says 7:58
